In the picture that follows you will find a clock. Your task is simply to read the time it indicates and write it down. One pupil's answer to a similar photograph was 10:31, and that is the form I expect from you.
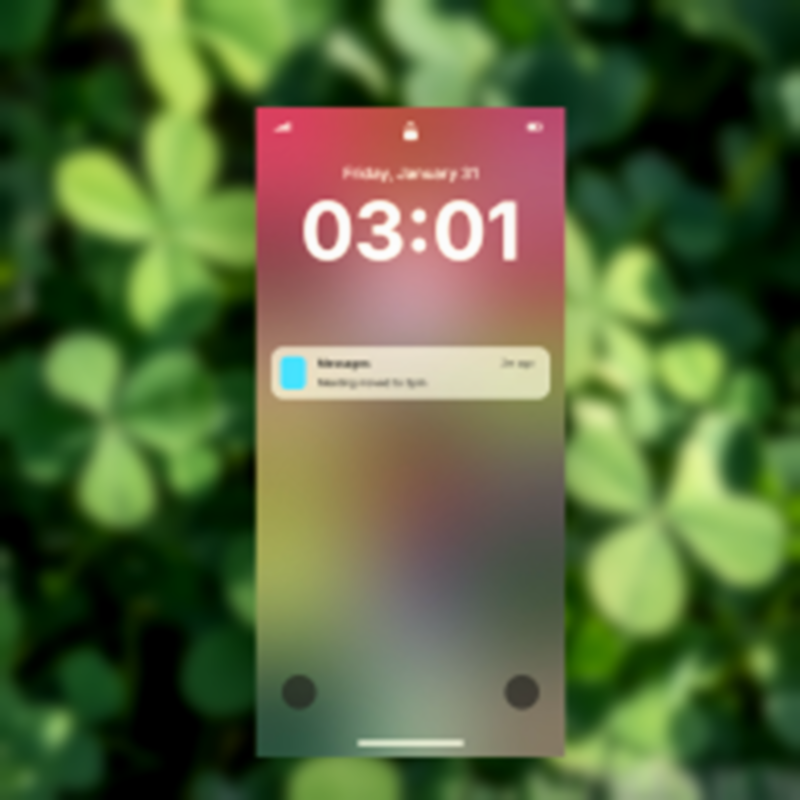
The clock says 3:01
